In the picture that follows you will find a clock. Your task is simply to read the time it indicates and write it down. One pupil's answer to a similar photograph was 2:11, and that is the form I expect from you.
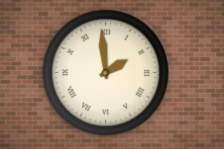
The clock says 1:59
